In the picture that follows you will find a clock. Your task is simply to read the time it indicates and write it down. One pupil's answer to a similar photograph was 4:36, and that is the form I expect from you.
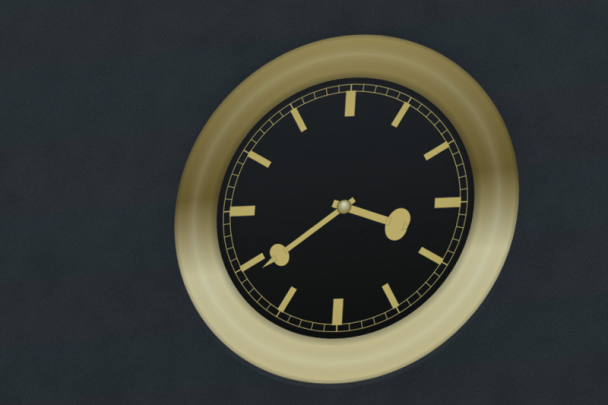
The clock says 3:39
